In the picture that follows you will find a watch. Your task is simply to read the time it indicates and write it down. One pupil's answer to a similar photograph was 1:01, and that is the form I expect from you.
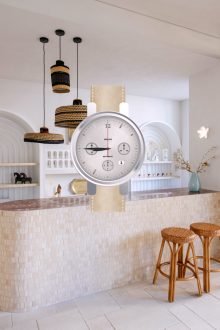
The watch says 8:45
